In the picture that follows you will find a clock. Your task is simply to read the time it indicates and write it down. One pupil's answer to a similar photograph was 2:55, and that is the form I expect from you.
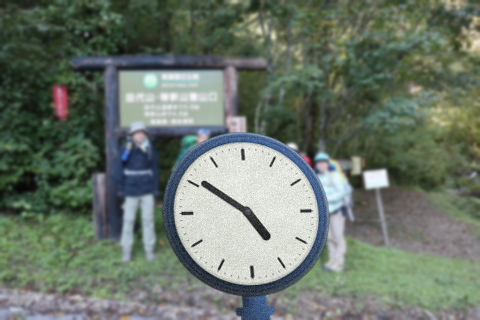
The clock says 4:51
